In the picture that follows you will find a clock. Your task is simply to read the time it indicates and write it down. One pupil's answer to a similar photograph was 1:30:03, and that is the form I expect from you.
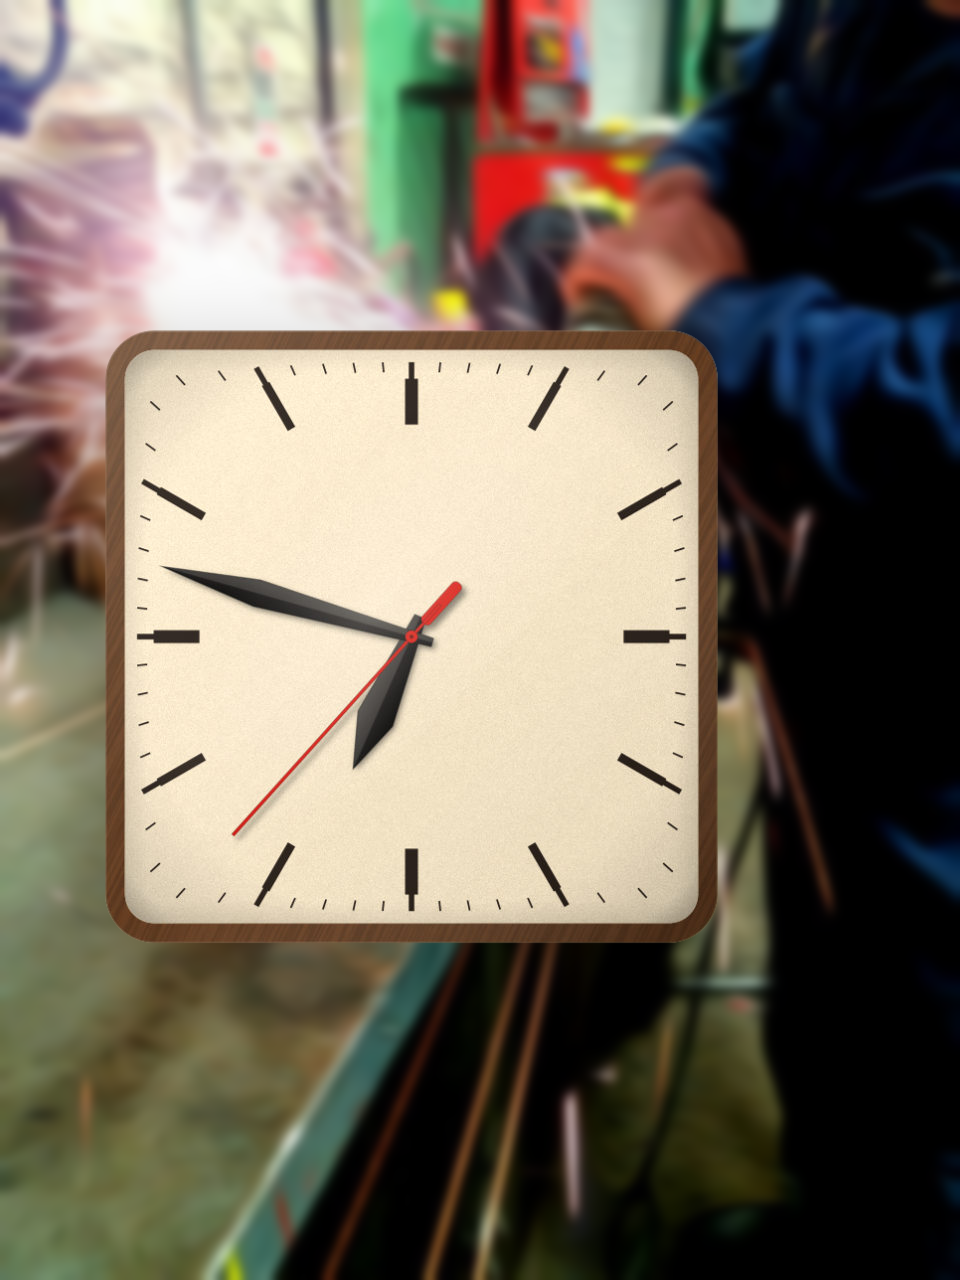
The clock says 6:47:37
